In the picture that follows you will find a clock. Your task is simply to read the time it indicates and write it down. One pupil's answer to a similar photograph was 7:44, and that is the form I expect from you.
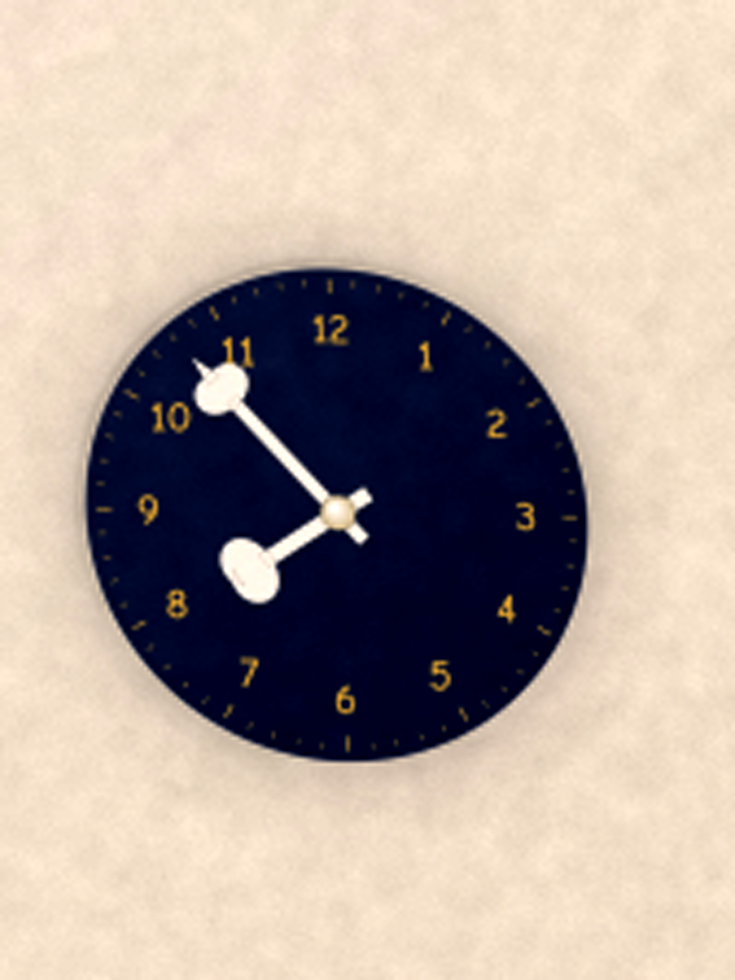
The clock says 7:53
